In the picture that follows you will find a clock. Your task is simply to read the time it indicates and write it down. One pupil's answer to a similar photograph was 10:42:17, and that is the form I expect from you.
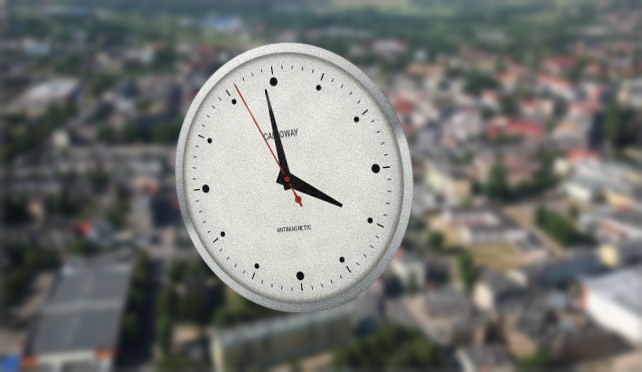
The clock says 3:58:56
